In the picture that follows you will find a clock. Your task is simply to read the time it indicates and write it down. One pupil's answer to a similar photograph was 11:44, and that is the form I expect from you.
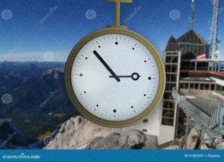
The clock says 2:53
